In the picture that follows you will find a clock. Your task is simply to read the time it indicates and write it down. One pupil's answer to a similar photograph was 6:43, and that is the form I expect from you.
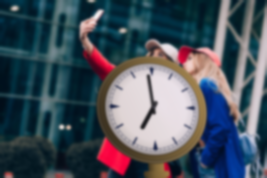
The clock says 6:59
